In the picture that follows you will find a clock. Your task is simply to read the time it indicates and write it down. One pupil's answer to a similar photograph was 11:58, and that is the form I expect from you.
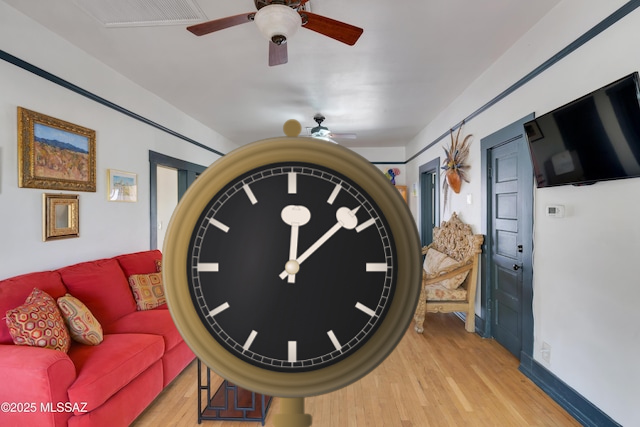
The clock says 12:08
